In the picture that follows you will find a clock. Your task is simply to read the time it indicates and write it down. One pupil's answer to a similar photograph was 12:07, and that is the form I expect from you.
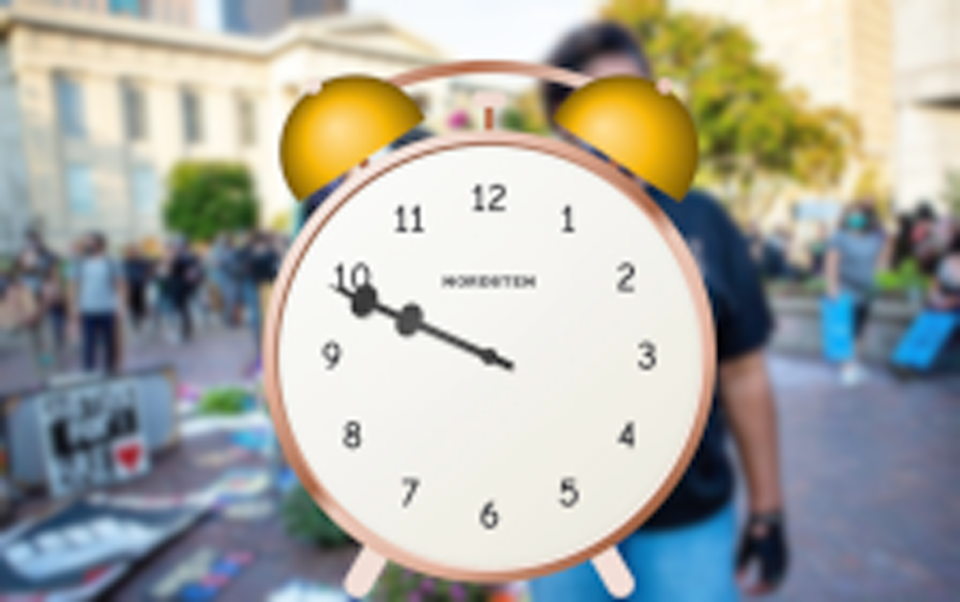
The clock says 9:49
